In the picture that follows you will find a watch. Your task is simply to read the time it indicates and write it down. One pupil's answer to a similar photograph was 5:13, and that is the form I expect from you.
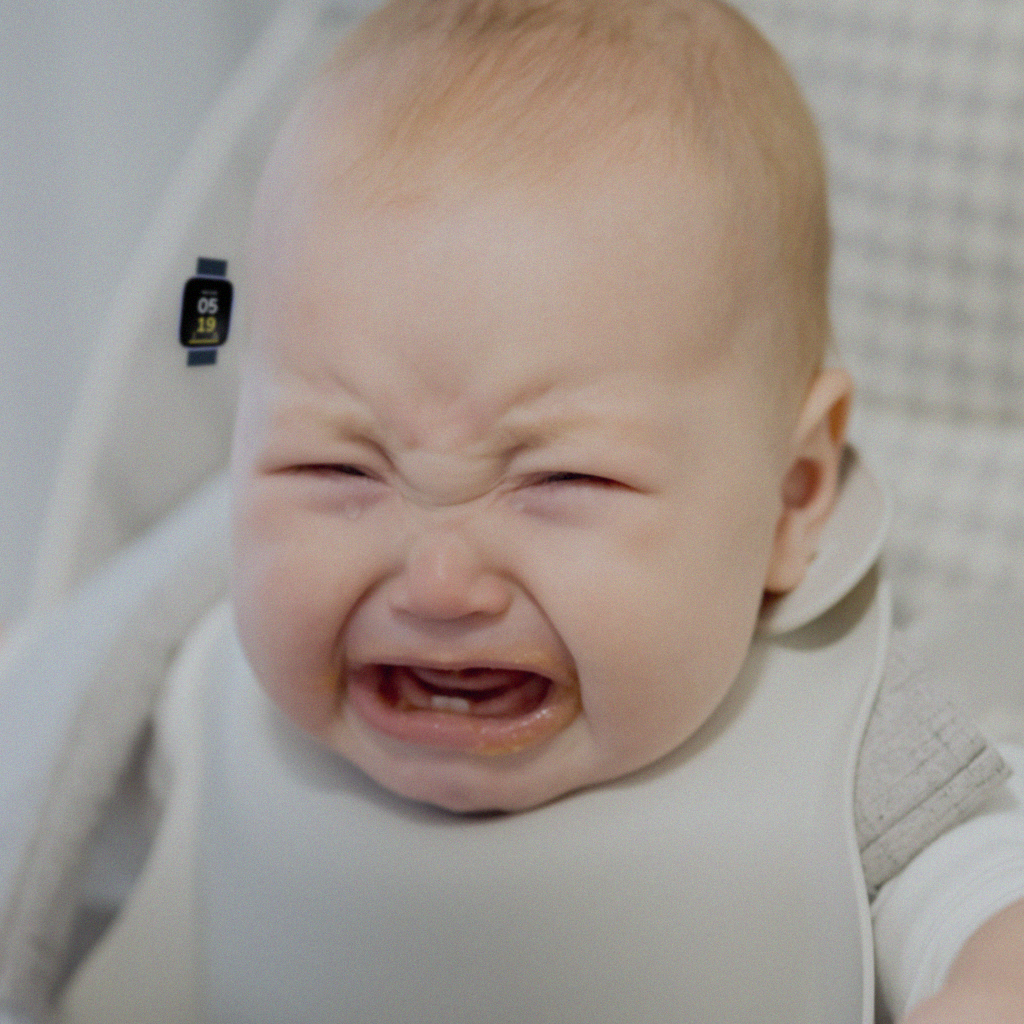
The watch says 5:19
